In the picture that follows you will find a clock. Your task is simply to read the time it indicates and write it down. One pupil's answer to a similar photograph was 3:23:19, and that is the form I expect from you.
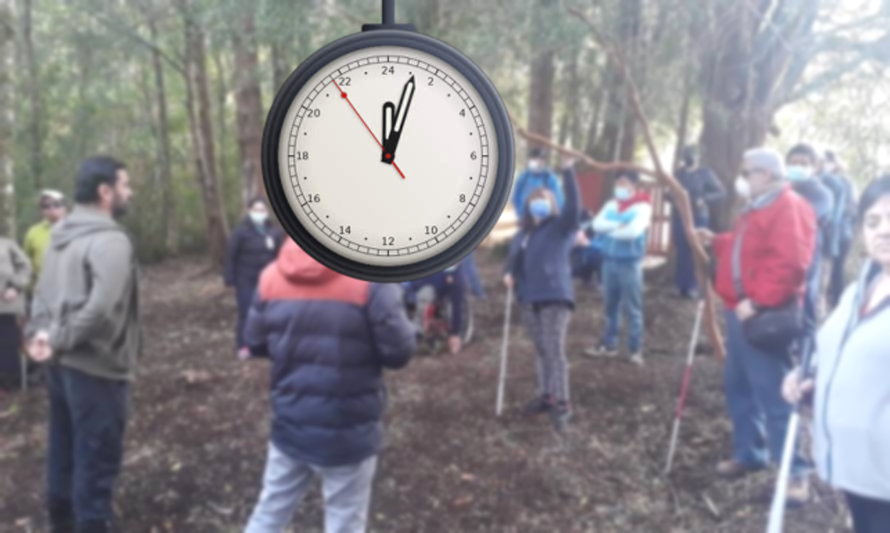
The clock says 0:02:54
